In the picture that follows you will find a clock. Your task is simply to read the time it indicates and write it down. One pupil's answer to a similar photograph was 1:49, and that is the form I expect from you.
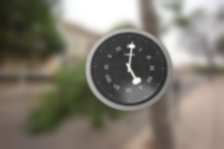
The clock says 5:01
